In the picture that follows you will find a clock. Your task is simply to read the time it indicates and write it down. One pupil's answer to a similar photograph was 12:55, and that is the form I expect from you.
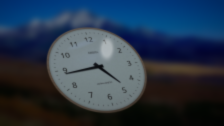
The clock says 4:44
